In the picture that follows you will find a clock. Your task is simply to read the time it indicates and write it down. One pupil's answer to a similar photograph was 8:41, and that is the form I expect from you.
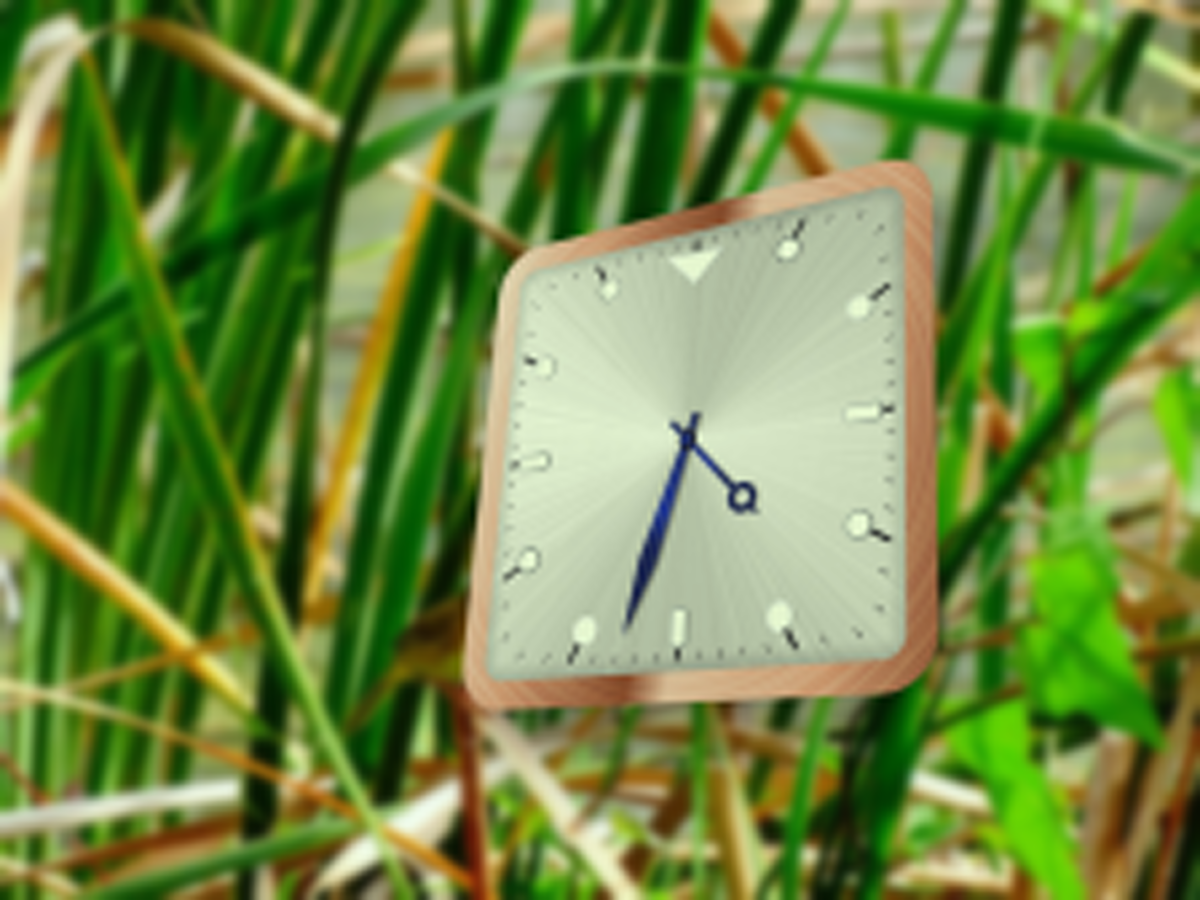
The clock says 4:33
